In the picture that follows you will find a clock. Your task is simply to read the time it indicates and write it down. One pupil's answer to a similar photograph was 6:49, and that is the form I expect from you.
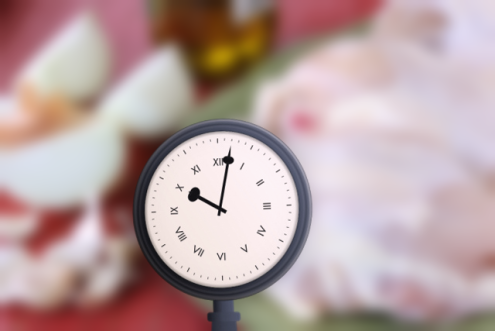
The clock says 10:02
